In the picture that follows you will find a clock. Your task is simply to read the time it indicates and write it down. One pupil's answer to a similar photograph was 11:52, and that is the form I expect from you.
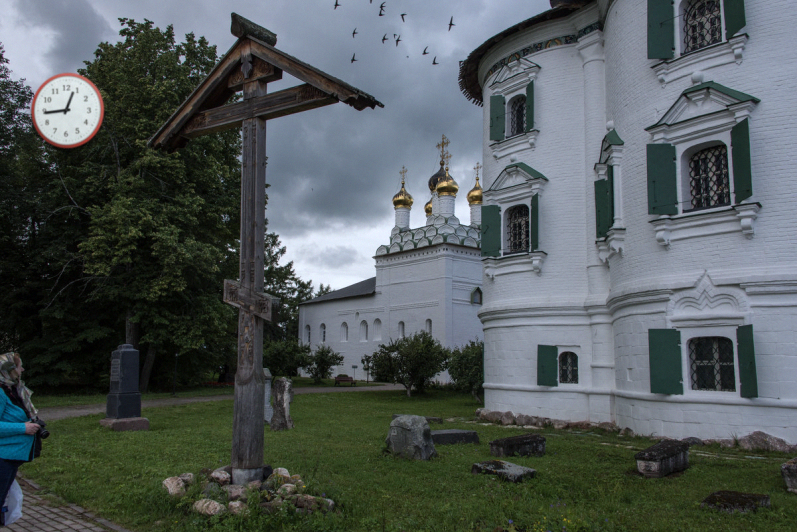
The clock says 12:44
